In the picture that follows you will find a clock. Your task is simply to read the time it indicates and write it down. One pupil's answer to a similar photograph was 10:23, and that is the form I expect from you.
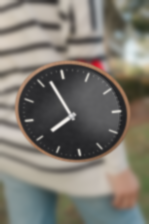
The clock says 7:57
